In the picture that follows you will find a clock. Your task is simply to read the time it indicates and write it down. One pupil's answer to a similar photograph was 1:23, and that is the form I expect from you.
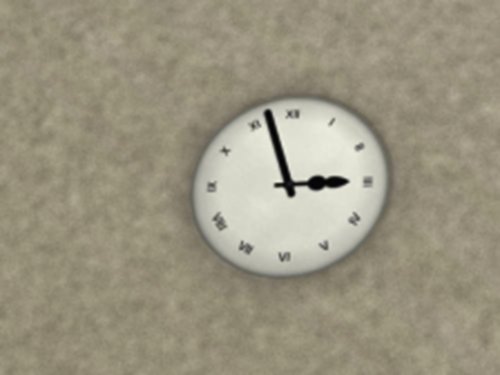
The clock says 2:57
